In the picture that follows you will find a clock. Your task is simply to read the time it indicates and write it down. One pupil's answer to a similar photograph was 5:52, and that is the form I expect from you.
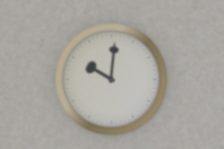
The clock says 10:01
